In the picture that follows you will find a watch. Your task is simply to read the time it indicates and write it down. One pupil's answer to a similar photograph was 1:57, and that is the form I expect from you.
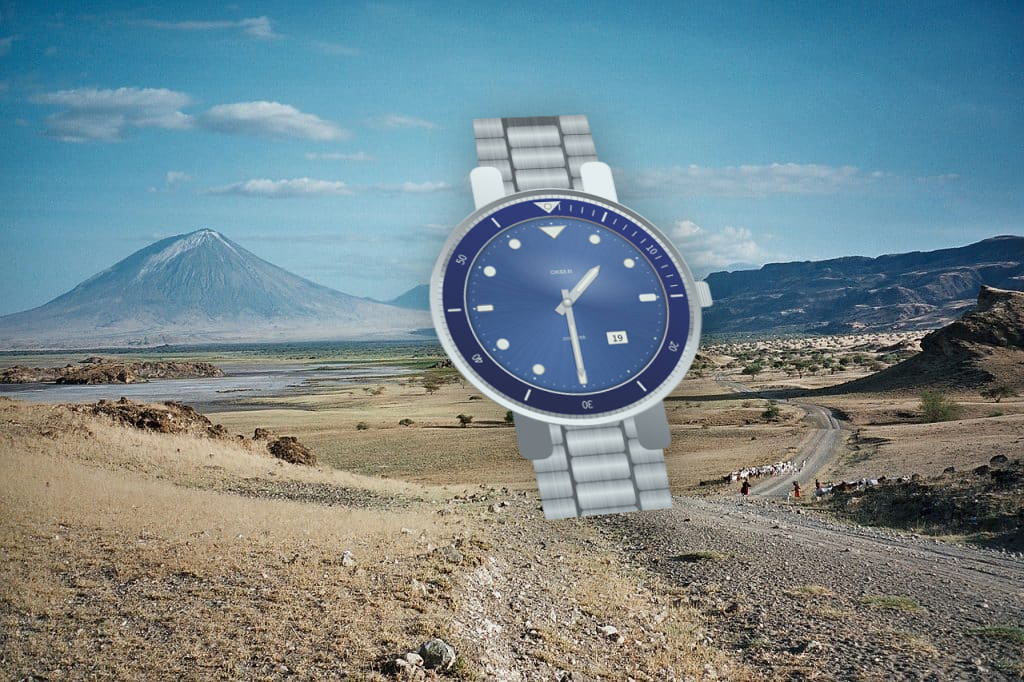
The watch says 1:30
